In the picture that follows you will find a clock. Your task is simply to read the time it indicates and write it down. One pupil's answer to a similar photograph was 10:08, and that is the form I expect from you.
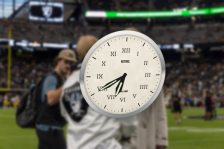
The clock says 6:40
